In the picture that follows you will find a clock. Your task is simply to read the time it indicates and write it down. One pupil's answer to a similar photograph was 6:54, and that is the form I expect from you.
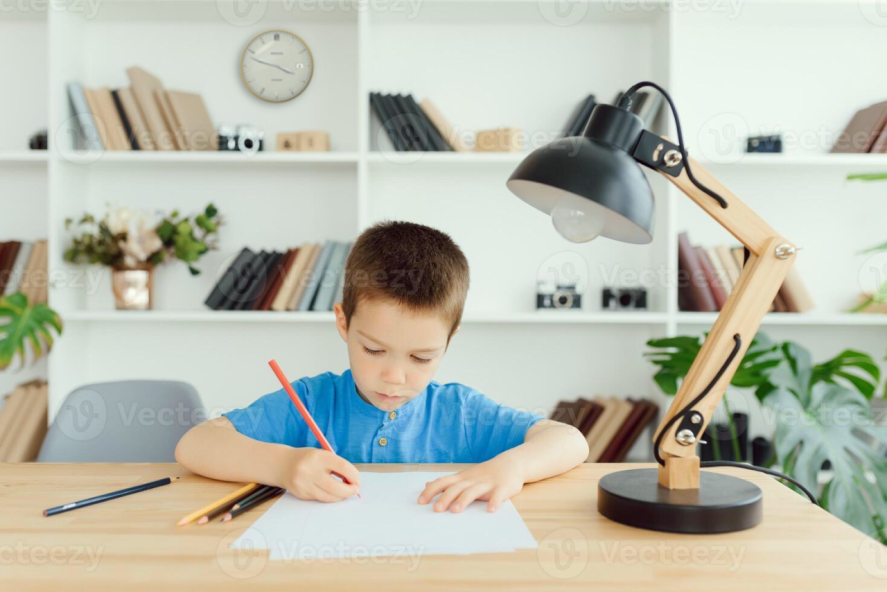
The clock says 3:48
